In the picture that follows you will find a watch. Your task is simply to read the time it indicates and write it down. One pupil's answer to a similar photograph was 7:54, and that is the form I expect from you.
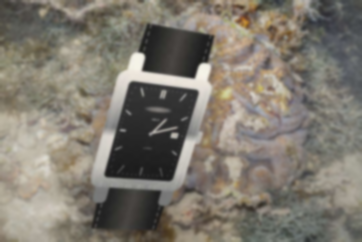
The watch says 1:12
